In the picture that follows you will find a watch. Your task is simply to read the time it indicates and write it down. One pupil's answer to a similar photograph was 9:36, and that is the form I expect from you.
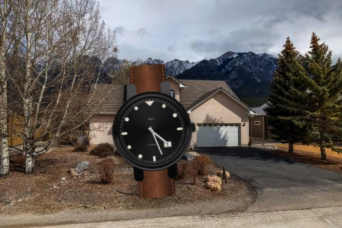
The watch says 4:27
